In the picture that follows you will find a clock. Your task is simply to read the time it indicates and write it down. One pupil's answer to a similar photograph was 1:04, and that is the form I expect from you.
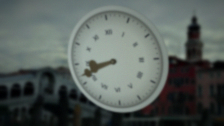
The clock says 8:42
